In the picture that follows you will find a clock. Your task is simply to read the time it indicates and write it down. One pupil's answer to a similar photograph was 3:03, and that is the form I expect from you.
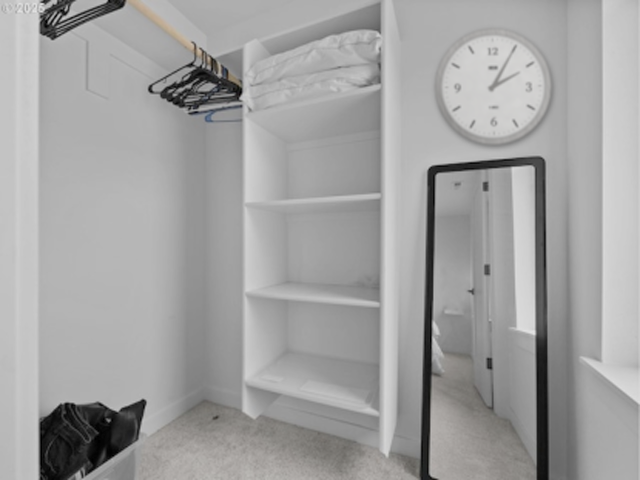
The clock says 2:05
